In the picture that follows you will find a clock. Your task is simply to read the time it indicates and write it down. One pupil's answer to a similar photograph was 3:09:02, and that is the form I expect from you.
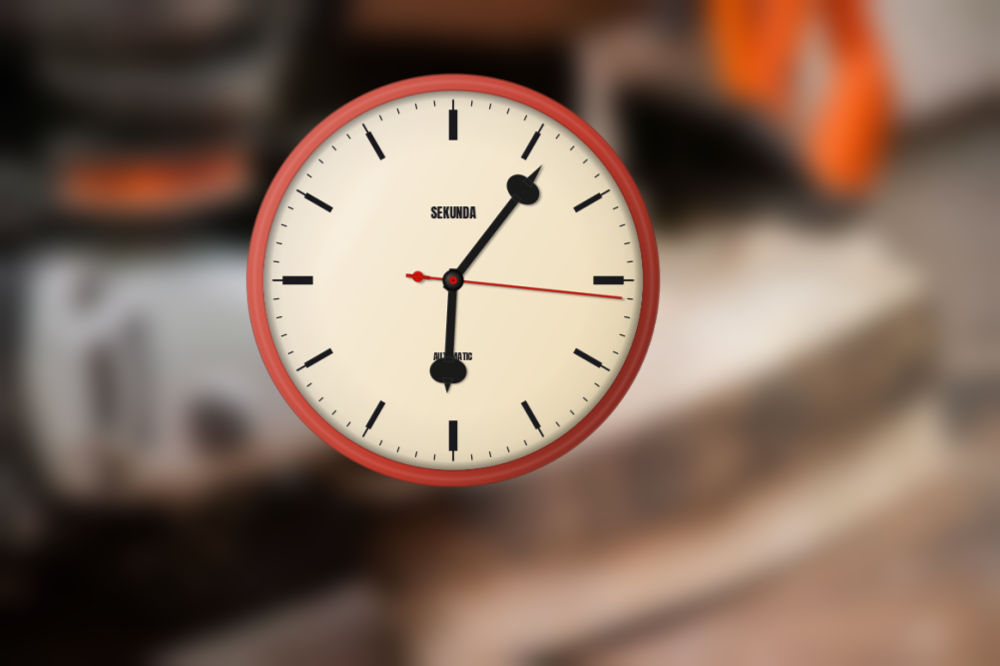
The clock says 6:06:16
